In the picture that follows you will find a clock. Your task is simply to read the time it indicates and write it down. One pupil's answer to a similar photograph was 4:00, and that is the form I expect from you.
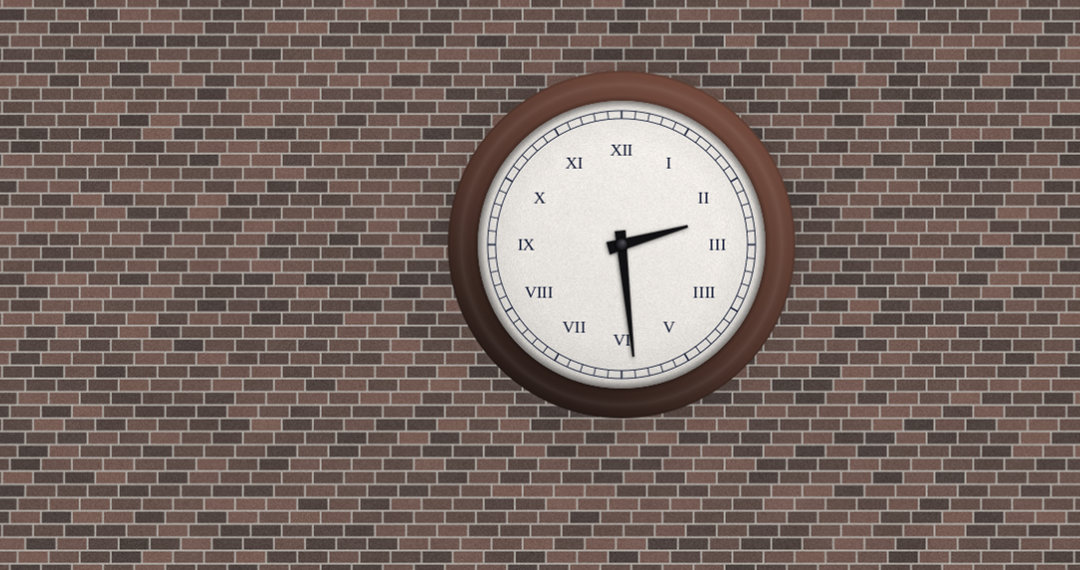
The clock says 2:29
